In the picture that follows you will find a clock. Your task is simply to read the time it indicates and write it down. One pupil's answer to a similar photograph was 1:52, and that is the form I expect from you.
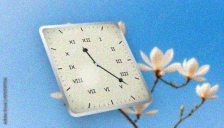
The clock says 11:23
